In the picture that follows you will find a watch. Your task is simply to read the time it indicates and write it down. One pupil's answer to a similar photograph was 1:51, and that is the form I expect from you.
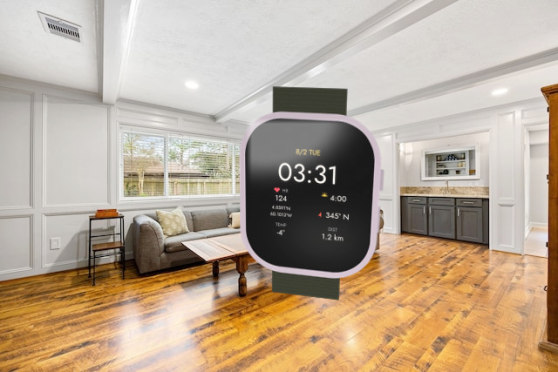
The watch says 3:31
